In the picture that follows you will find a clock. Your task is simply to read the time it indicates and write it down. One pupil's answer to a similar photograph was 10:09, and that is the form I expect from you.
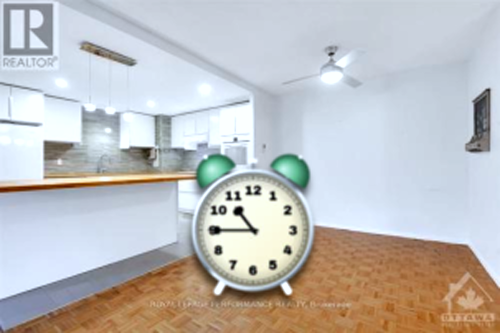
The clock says 10:45
